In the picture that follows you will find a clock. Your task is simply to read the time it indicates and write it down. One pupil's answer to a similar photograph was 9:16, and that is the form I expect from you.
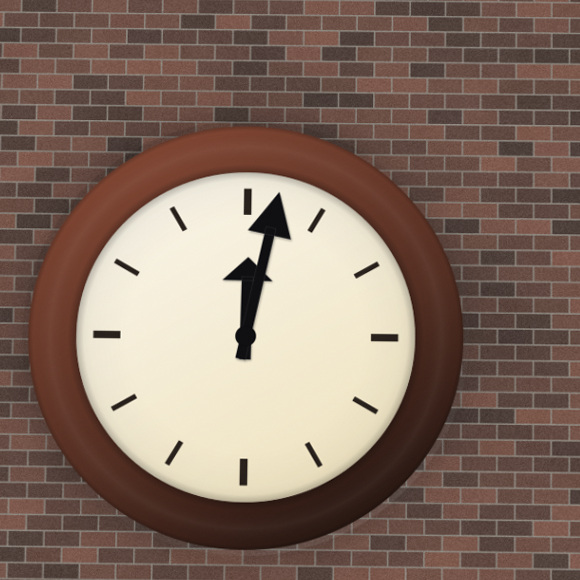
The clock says 12:02
